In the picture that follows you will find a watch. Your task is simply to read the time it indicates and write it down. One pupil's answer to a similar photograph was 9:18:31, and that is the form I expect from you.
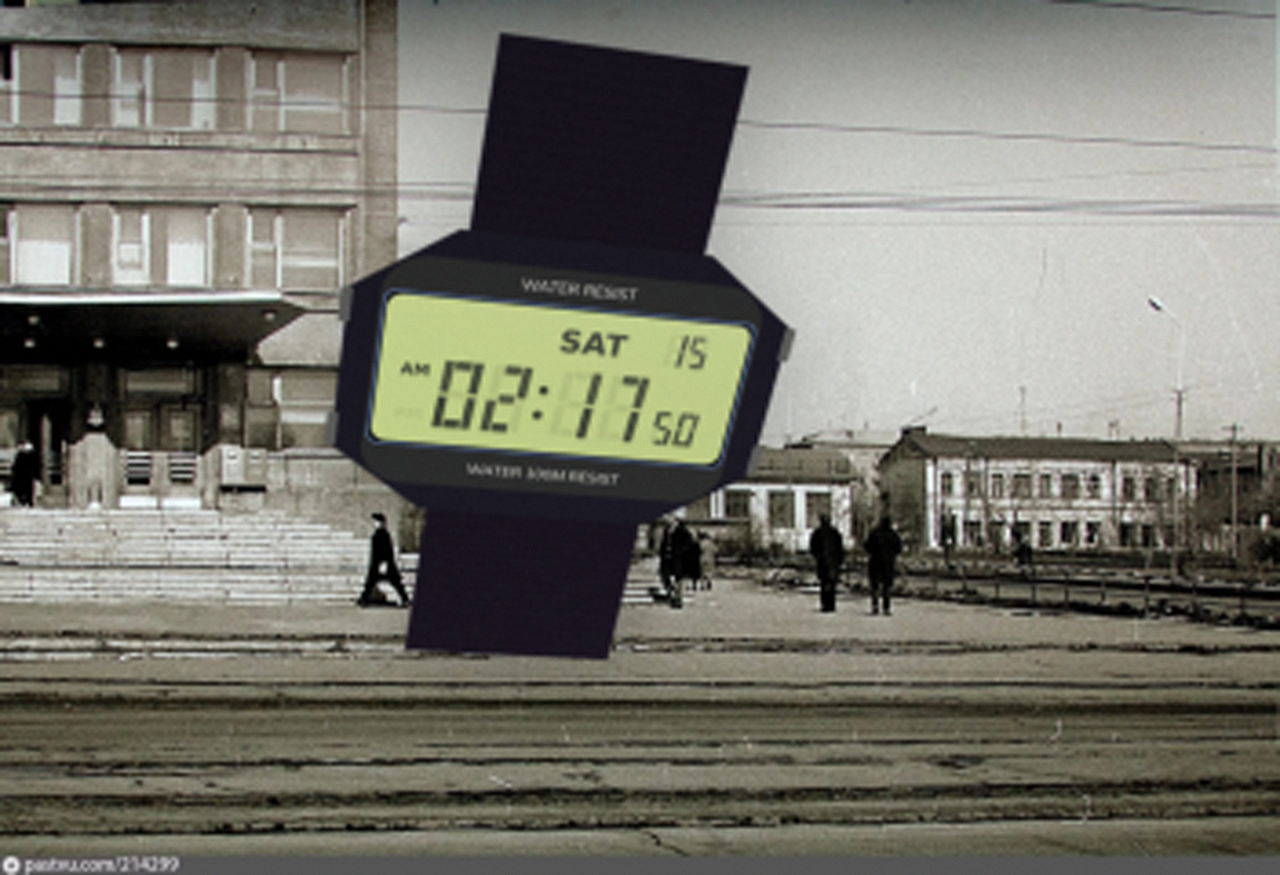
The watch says 2:17:50
